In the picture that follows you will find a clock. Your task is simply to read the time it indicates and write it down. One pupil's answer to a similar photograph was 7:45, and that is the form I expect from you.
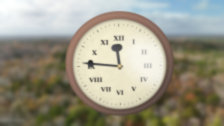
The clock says 11:46
